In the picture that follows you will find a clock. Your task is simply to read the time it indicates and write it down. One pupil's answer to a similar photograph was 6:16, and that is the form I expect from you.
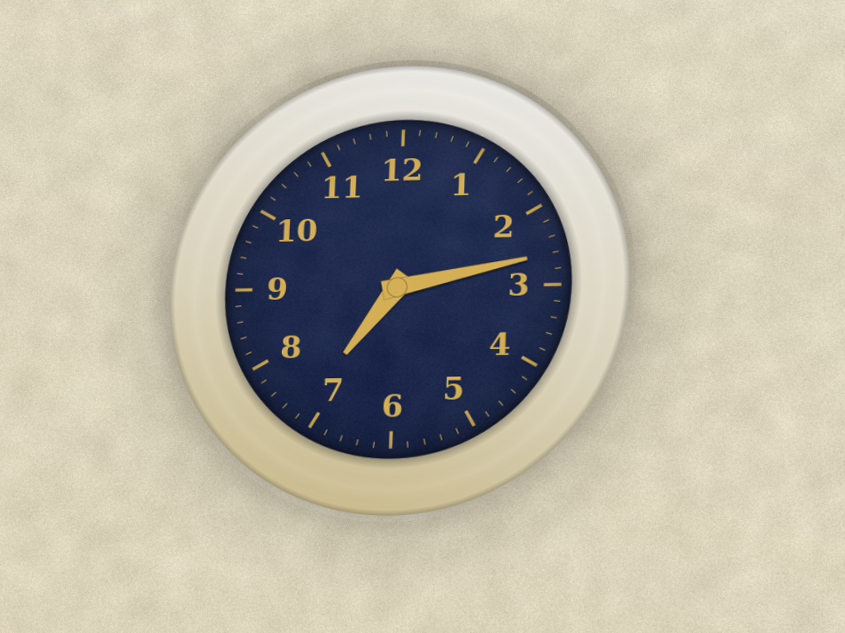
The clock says 7:13
